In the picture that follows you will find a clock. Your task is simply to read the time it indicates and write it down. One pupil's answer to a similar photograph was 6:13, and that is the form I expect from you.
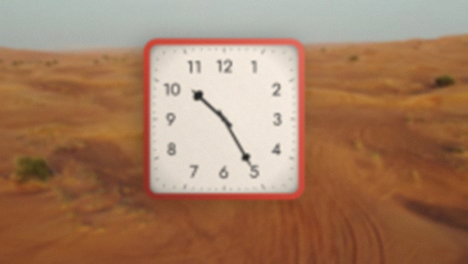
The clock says 10:25
